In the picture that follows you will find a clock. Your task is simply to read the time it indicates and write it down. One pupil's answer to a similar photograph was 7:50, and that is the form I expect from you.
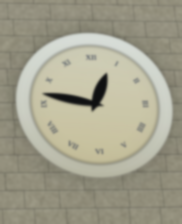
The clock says 12:47
